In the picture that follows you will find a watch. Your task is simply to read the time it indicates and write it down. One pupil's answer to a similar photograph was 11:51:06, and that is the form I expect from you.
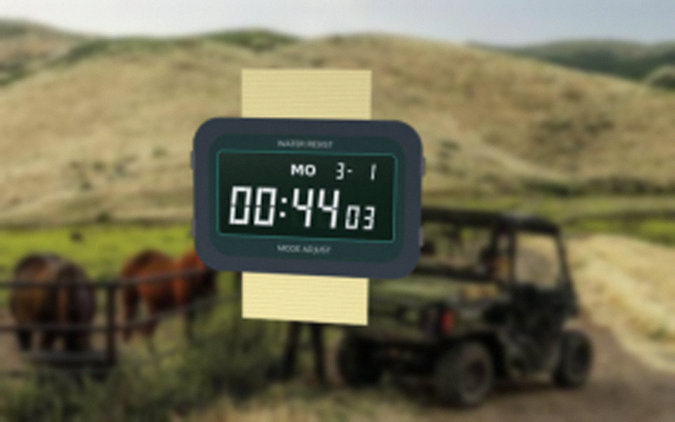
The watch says 0:44:03
